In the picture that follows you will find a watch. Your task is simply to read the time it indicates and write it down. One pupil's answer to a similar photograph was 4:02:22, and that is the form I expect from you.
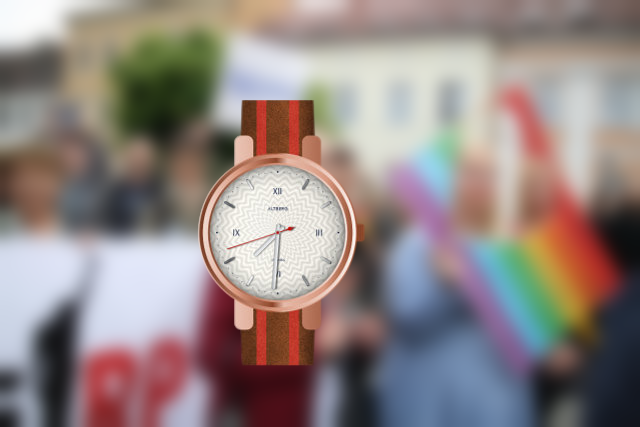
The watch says 7:30:42
